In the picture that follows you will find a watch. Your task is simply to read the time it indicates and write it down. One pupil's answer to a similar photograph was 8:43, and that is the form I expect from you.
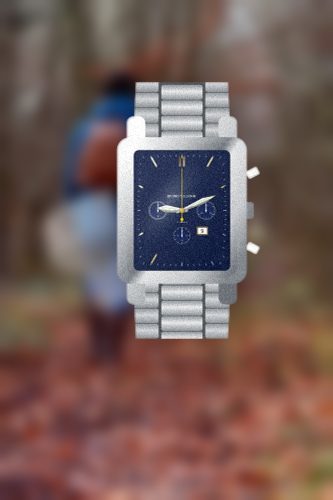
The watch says 9:11
